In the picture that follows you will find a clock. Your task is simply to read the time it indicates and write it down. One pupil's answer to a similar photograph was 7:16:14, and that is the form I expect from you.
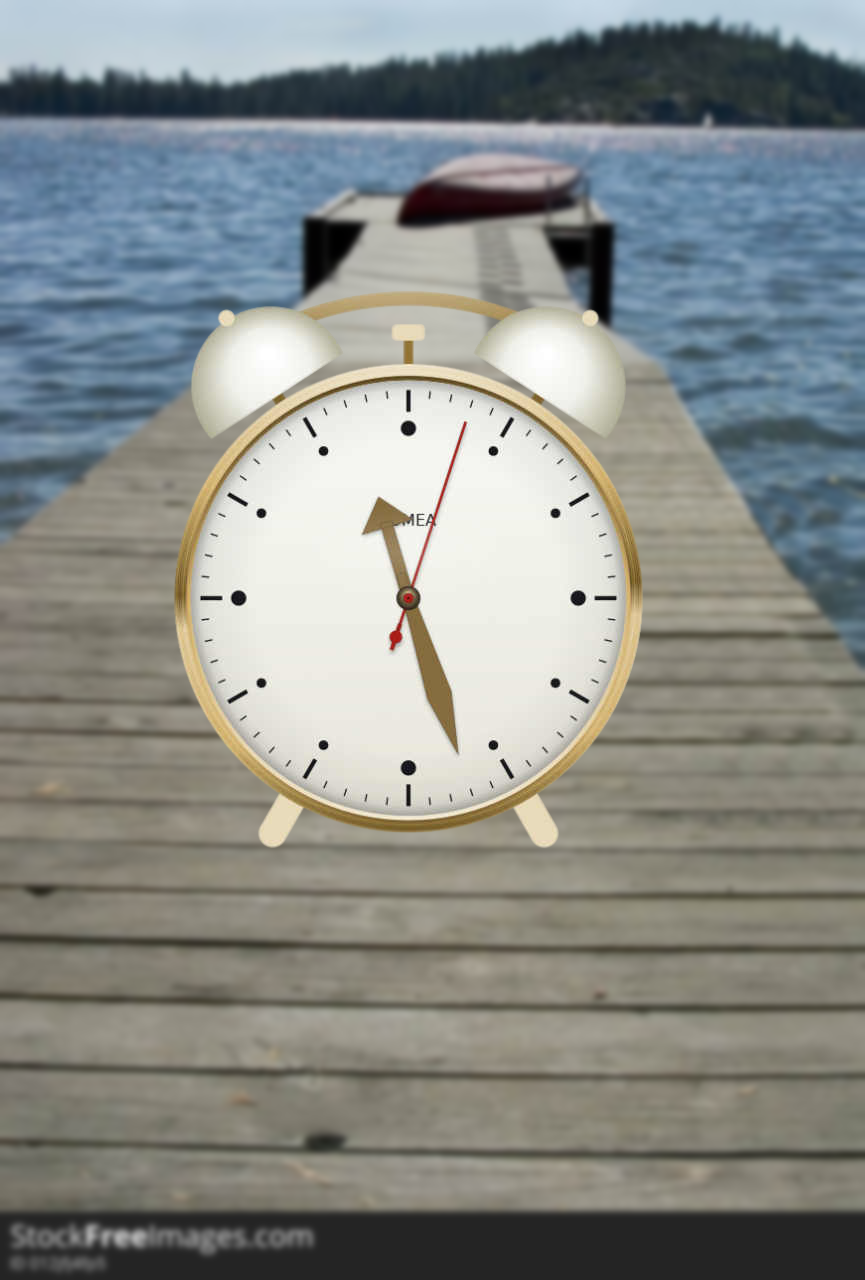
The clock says 11:27:03
